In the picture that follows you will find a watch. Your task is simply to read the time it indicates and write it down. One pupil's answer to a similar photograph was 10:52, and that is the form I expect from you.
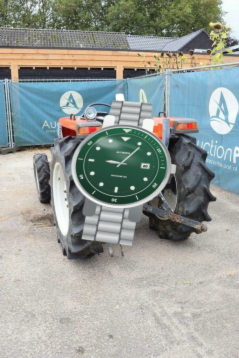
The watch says 9:06
